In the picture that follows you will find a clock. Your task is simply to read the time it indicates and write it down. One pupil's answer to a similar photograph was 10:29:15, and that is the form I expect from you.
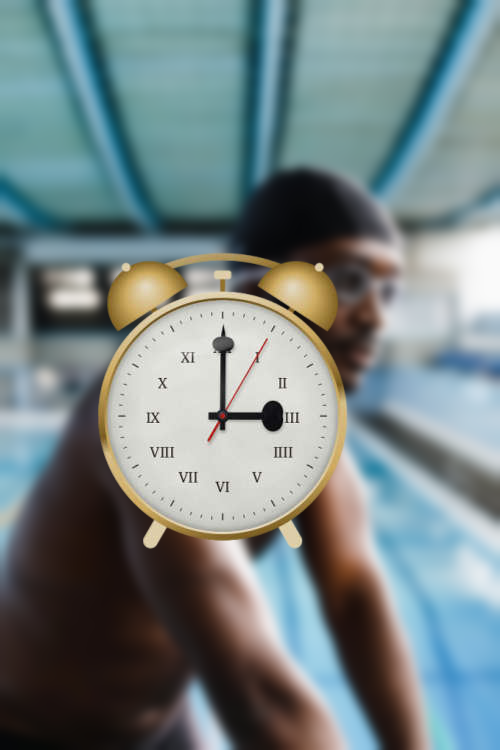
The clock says 3:00:05
